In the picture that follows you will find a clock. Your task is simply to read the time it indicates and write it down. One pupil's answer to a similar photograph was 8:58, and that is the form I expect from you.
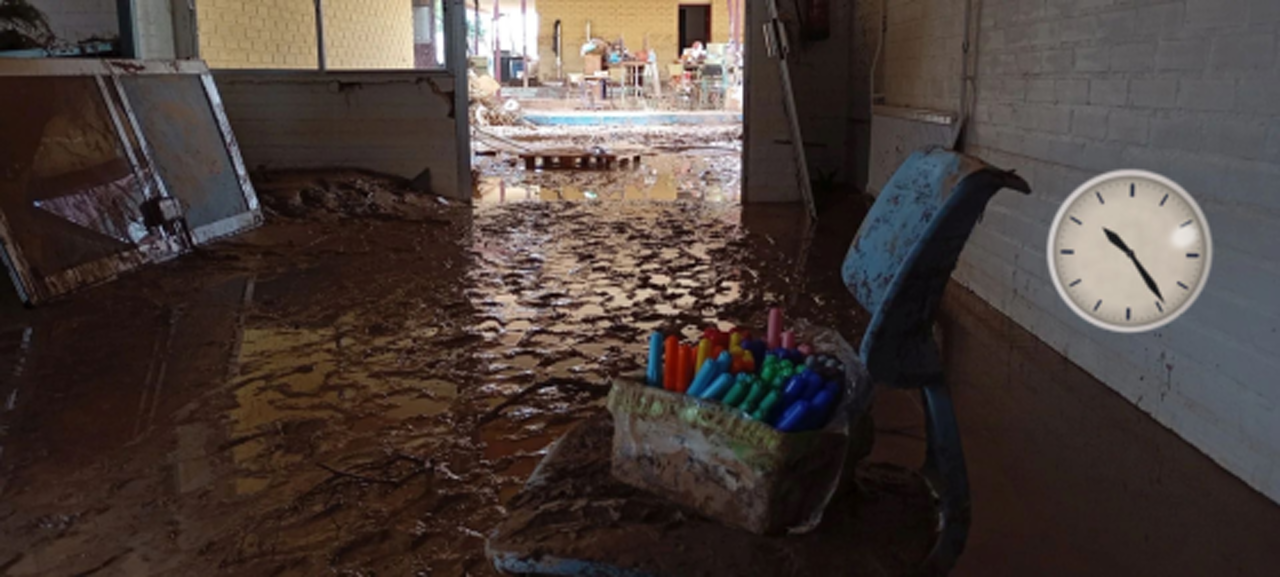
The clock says 10:24
